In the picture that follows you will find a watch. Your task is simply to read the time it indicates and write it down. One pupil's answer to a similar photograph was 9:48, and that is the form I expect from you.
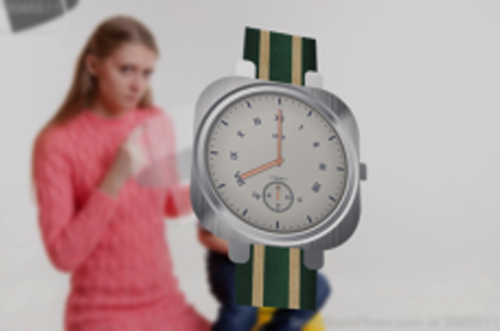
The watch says 8:00
